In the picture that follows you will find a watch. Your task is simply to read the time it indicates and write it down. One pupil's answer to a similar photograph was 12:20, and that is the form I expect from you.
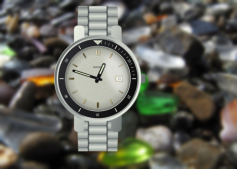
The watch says 12:48
